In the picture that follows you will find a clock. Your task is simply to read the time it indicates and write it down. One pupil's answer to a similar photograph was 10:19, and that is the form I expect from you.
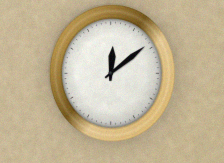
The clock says 12:09
